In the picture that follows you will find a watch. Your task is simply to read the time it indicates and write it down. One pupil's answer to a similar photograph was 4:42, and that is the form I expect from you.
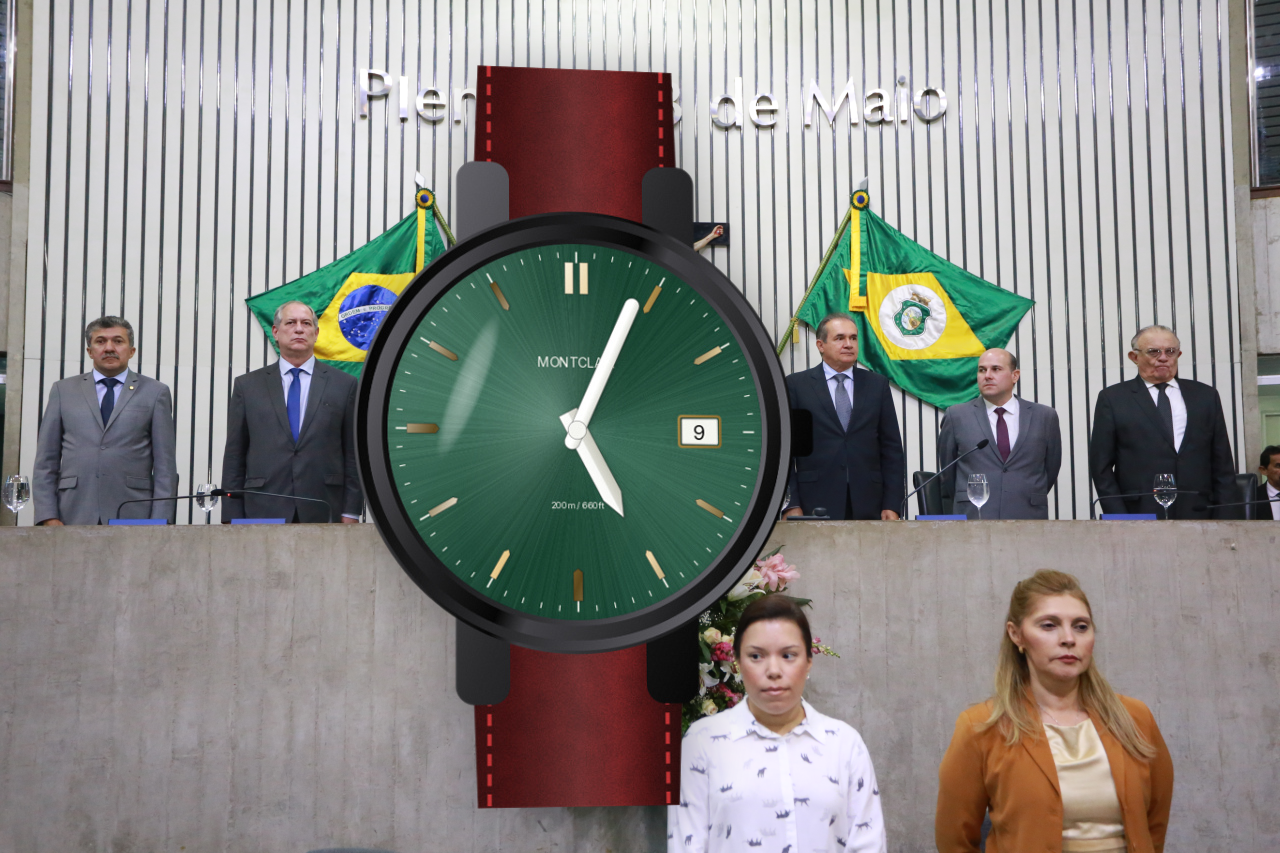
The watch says 5:04
